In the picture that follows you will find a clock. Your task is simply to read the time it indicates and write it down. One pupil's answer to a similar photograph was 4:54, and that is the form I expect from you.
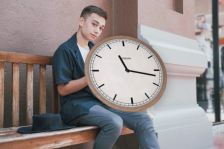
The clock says 11:17
